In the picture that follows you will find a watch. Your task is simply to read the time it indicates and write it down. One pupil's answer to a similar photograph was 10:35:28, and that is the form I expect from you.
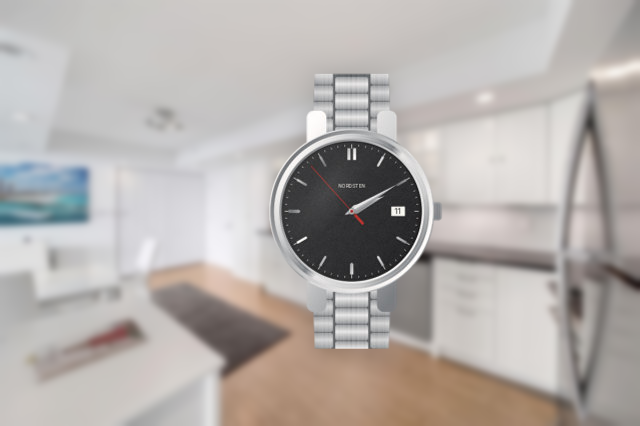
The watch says 2:09:53
